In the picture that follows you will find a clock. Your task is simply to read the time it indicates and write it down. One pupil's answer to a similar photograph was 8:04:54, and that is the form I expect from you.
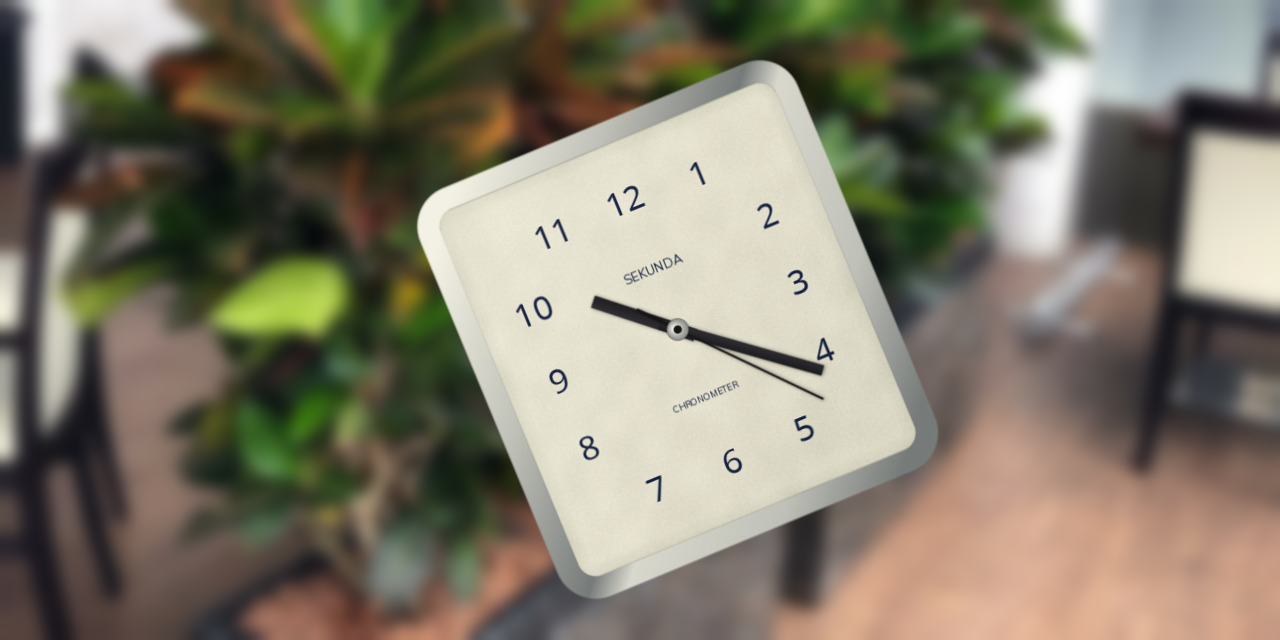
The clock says 10:21:23
